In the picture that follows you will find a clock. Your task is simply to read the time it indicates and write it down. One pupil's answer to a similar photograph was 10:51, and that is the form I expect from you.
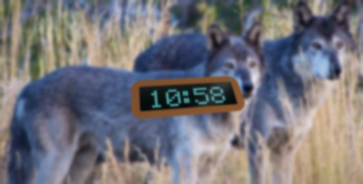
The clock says 10:58
